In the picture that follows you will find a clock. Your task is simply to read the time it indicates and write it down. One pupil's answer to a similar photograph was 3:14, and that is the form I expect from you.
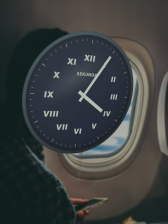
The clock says 4:05
